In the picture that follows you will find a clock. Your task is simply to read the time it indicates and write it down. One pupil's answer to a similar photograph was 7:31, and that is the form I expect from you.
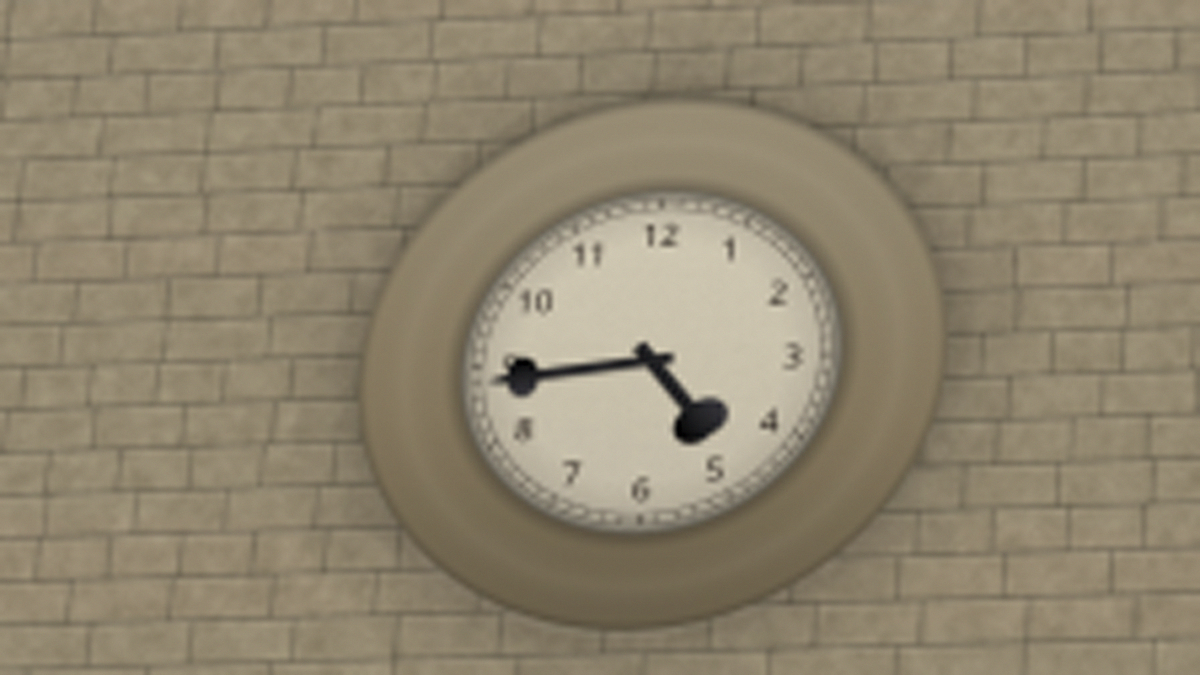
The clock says 4:44
